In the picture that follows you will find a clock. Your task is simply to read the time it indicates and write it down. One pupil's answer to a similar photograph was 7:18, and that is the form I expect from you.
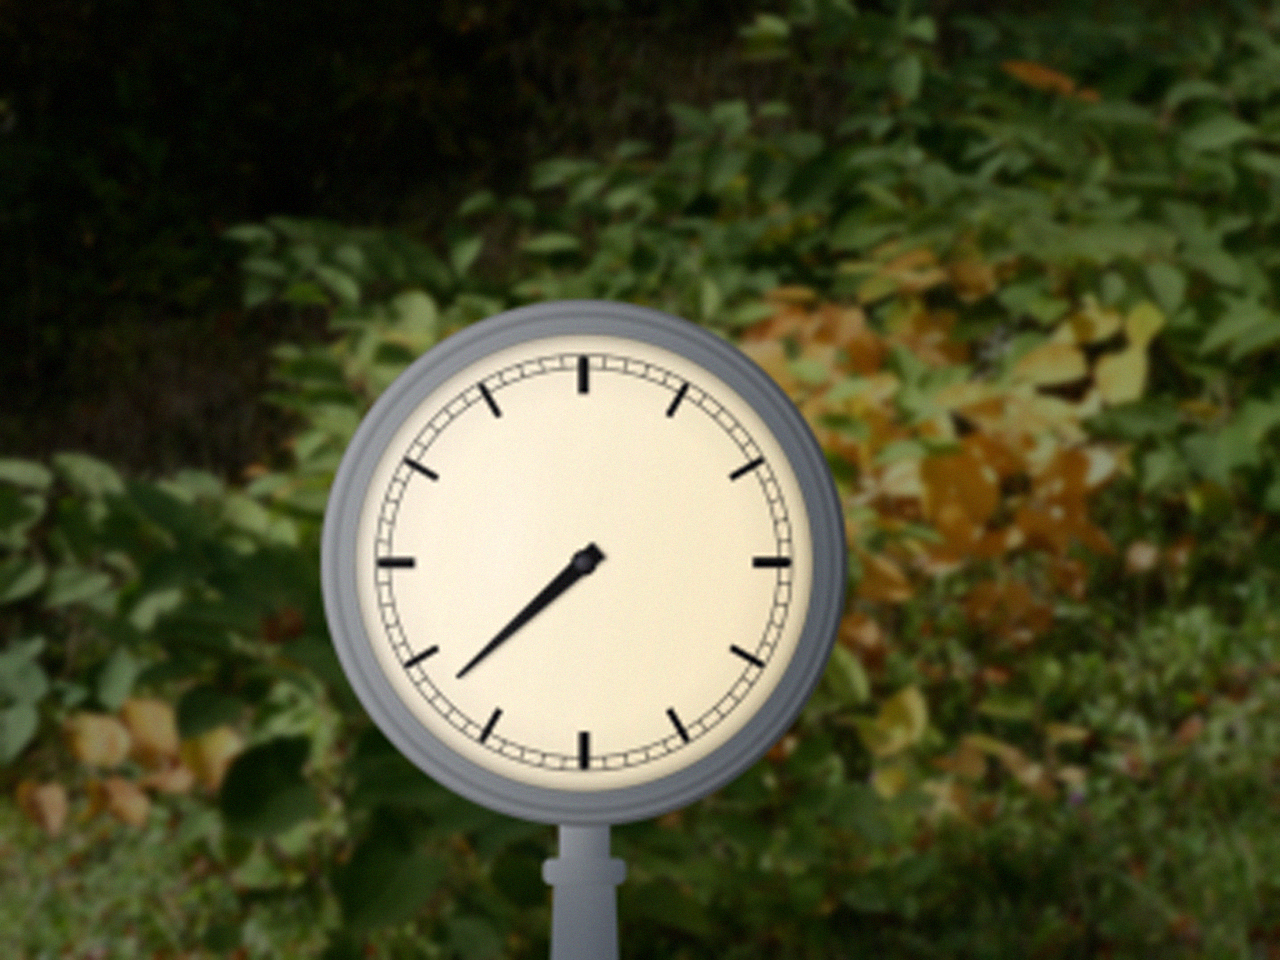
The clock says 7:38
